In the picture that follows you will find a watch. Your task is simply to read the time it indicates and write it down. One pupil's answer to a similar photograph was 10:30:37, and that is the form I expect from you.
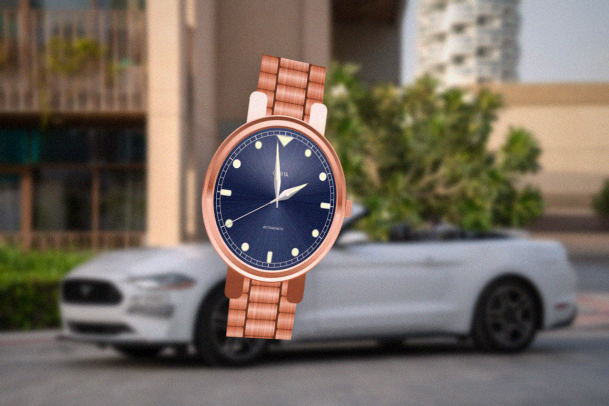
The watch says 1:58:40
